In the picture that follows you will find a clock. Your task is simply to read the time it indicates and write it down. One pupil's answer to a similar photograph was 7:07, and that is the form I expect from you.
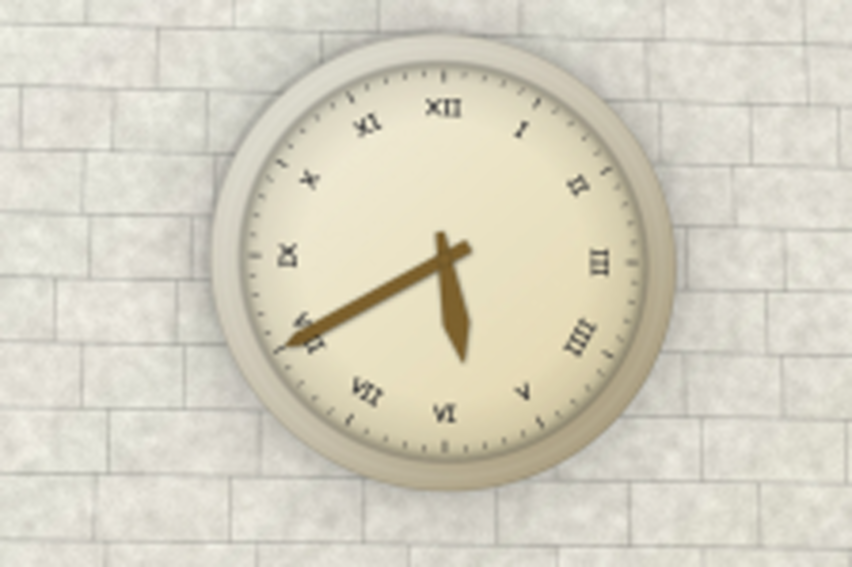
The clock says 5:40
